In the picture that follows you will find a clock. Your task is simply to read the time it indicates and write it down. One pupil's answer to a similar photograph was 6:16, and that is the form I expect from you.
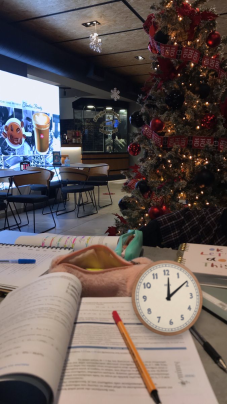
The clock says 12:09
